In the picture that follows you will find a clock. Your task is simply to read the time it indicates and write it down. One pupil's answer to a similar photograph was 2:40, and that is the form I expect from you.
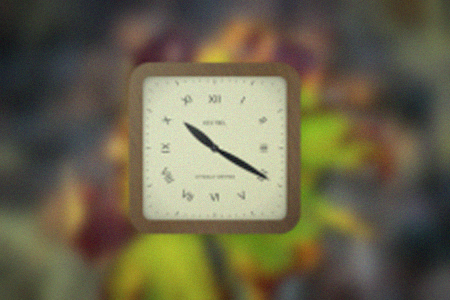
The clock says 10:20
